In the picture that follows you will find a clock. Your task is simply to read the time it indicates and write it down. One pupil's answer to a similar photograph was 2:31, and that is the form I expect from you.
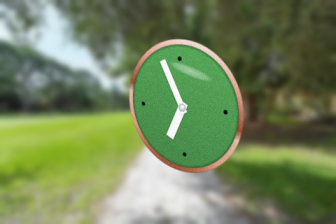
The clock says 6:56
